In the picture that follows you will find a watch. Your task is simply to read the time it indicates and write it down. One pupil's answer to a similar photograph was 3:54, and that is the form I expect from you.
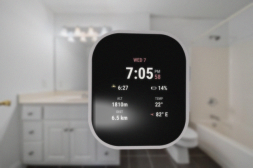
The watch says 7:05
